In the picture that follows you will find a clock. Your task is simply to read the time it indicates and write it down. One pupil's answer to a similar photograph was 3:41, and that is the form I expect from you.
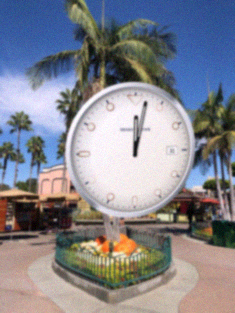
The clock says 12:02
